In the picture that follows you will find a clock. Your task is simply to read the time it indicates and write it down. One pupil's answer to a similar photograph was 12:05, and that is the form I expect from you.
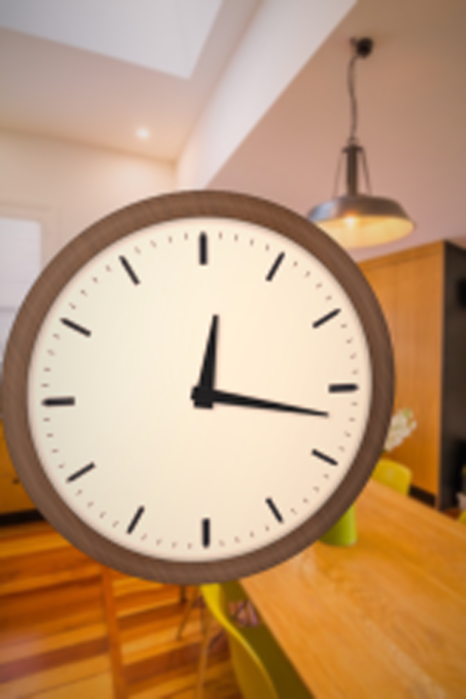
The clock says 12:17
